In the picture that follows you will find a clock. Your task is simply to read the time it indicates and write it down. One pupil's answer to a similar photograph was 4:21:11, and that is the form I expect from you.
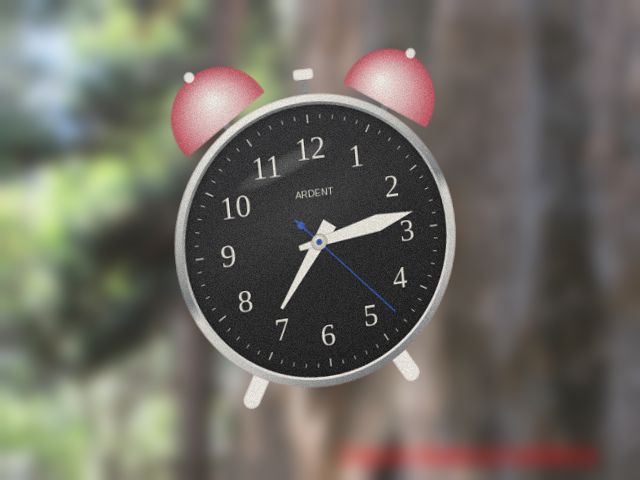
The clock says 7:13:23
